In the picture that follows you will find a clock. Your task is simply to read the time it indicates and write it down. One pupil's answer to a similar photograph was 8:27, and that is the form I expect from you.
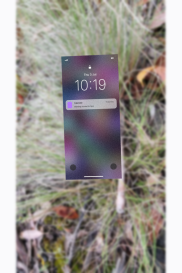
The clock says 10:19
